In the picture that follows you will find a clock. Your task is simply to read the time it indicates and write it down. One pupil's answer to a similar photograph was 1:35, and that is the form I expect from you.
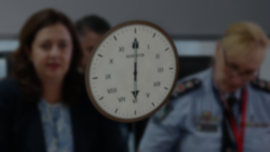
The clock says 6:00
